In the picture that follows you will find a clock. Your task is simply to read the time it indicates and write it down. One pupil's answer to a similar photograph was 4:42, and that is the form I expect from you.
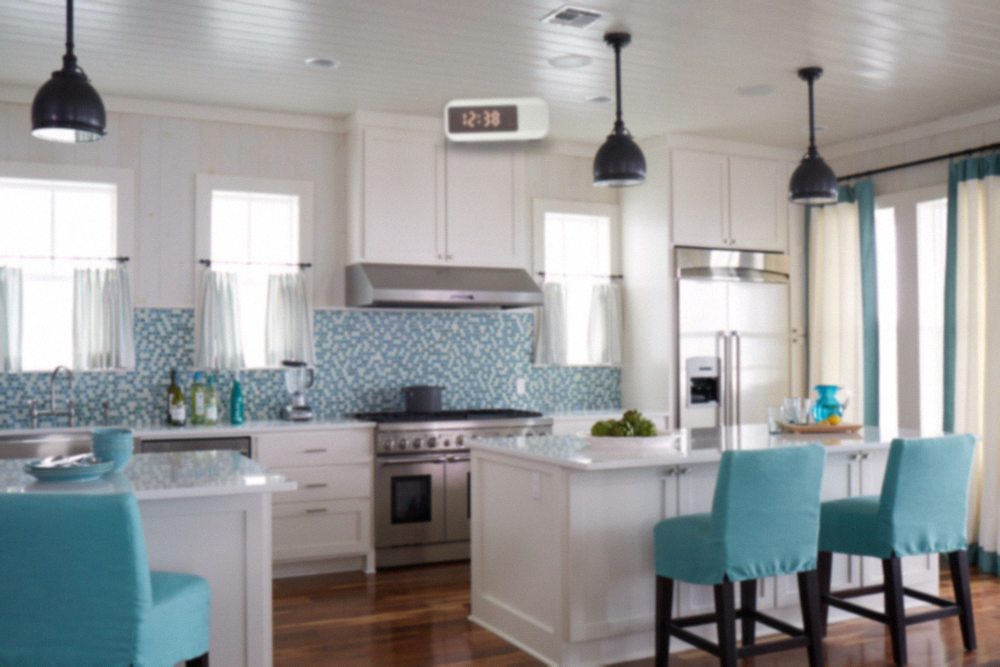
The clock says 12:38
